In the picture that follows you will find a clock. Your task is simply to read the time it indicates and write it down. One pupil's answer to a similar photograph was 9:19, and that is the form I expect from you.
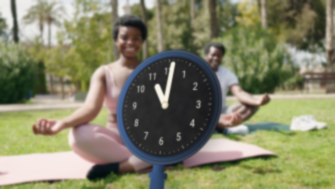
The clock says 11:01
